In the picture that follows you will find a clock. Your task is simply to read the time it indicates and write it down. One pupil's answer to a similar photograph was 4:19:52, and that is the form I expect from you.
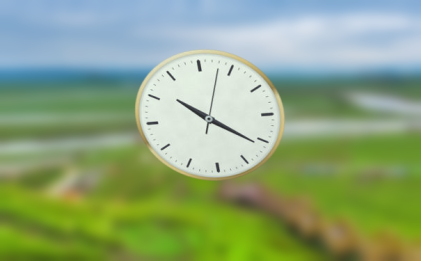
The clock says 10:21:03
